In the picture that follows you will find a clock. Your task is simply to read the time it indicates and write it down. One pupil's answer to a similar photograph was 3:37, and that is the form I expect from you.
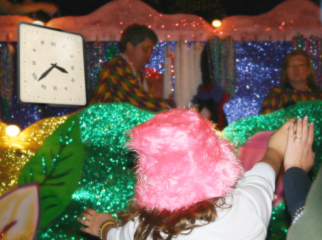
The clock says 3:38
